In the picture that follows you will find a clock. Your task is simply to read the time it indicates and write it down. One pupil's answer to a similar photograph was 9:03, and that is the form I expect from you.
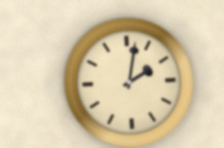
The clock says 2:02
